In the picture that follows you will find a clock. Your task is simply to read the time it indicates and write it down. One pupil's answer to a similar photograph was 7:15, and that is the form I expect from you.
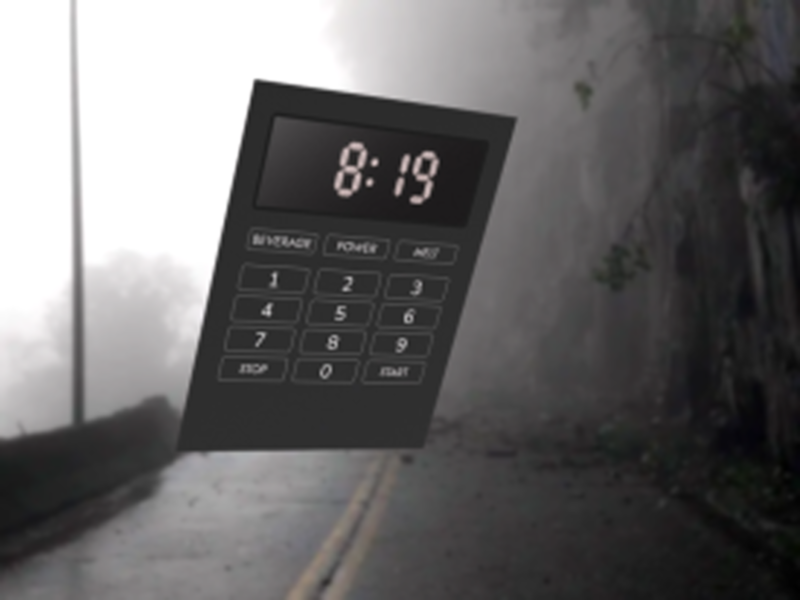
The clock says 8:19
